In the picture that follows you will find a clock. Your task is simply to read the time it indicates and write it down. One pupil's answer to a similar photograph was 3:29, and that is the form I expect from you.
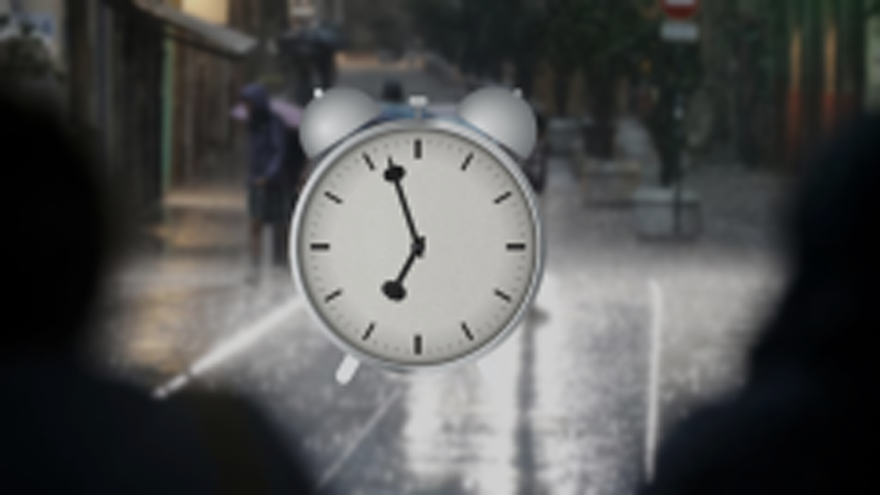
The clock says 6:57
